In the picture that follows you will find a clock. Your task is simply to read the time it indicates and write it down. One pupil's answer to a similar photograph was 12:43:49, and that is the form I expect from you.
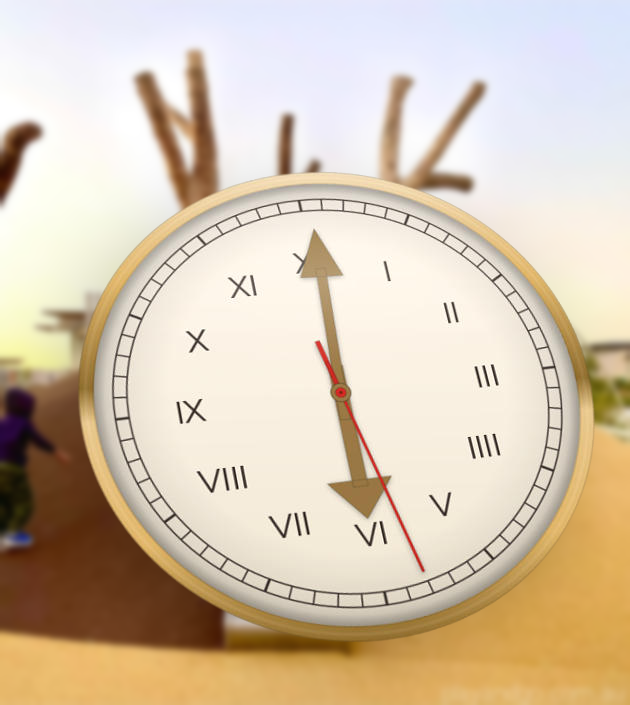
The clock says 6:00:28
